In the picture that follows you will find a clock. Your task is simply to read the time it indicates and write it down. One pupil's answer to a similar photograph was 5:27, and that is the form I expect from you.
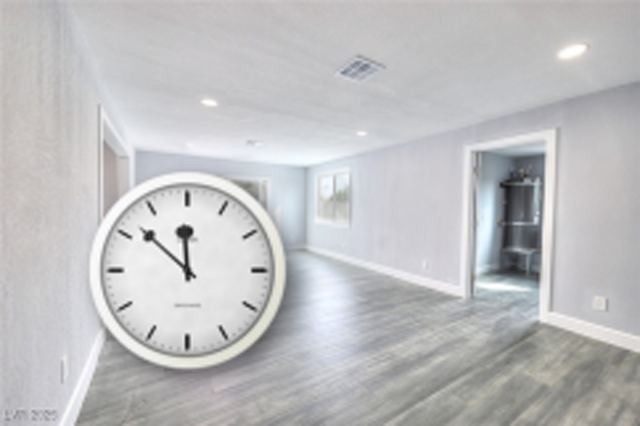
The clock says 11:52
